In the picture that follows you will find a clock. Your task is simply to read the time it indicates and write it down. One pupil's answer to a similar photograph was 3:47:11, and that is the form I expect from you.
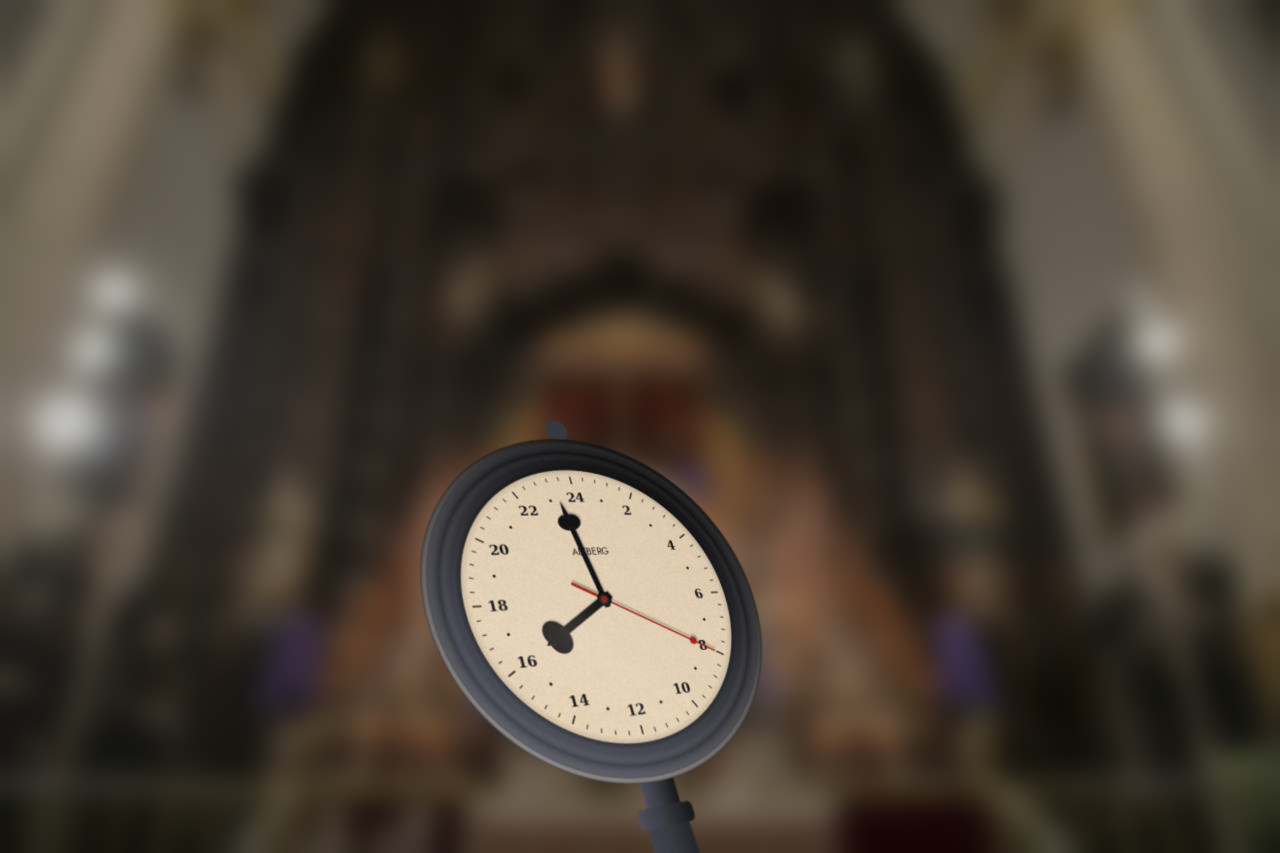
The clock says 15:58:20
